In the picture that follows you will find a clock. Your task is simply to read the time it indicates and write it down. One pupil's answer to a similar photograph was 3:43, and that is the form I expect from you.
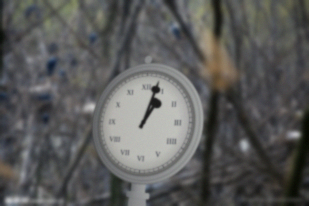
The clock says 1:03
